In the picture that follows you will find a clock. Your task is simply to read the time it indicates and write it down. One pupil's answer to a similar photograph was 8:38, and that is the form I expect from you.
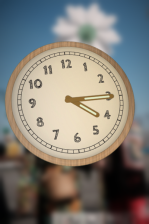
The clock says 4:15
